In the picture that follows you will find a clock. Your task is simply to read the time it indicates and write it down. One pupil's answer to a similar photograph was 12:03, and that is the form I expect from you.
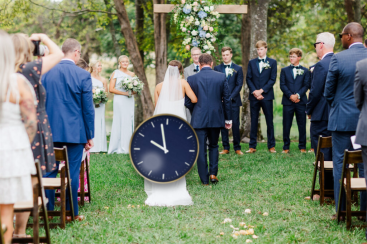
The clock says 9:58
